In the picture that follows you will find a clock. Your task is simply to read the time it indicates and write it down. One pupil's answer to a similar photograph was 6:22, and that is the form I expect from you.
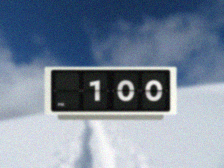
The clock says 1:00
